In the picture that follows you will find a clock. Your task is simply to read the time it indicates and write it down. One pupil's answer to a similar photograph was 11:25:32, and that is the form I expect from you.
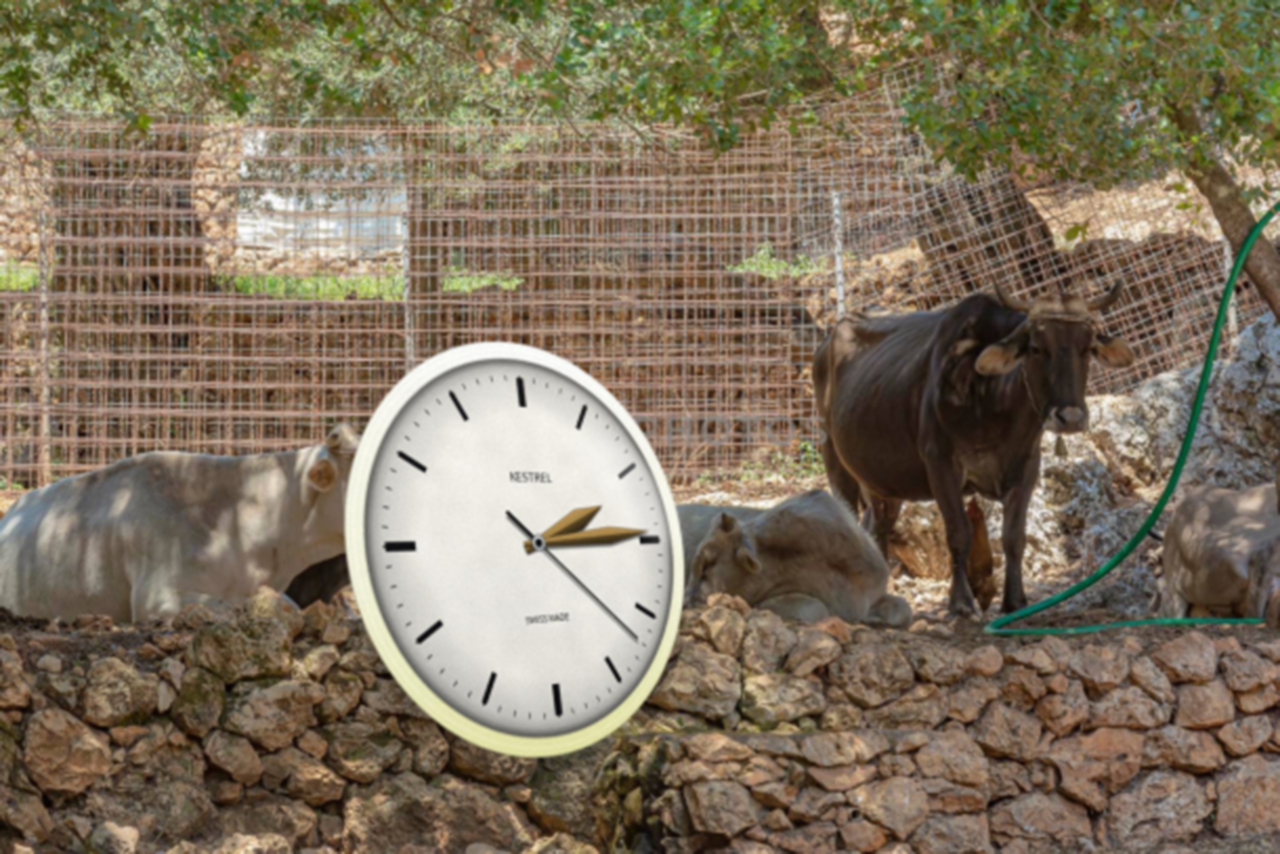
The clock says 2:14:22
